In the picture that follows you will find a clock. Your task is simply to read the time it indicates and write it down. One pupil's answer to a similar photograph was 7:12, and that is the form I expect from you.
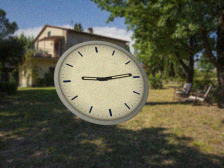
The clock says 9:14
